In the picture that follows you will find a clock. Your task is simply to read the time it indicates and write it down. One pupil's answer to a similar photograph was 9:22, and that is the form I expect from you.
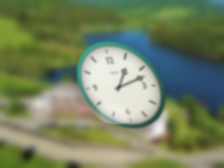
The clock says 1:12
